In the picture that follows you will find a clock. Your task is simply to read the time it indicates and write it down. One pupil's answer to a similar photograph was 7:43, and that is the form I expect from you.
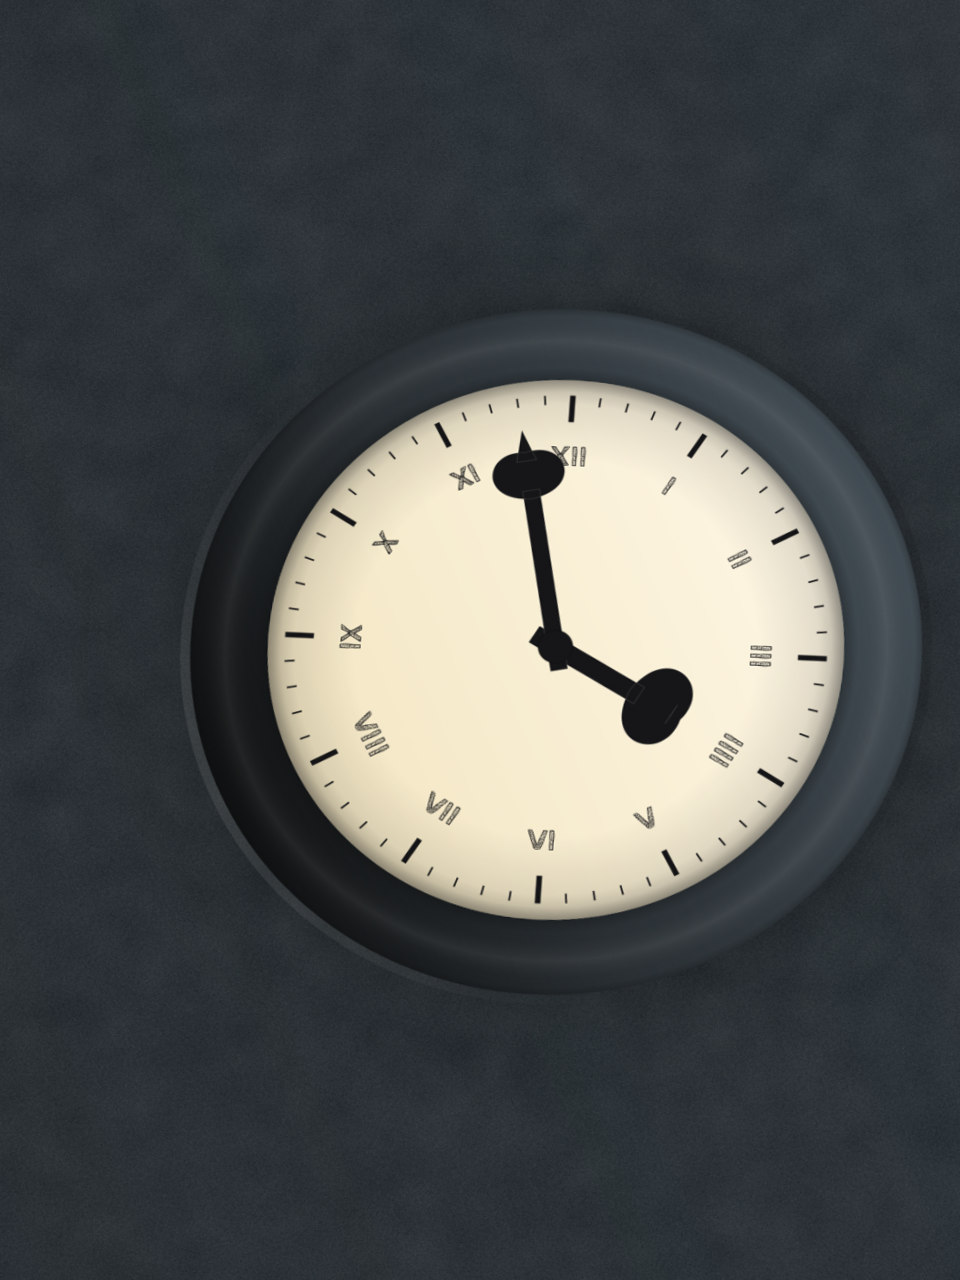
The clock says 3:58
